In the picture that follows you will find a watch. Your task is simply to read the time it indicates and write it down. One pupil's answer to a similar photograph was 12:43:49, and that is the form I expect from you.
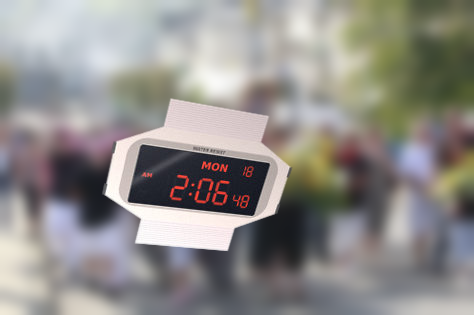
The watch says 2:06:48
